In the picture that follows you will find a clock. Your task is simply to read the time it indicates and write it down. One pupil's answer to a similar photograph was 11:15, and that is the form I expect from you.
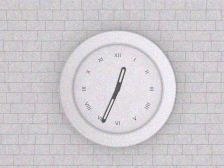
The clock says 12:34
